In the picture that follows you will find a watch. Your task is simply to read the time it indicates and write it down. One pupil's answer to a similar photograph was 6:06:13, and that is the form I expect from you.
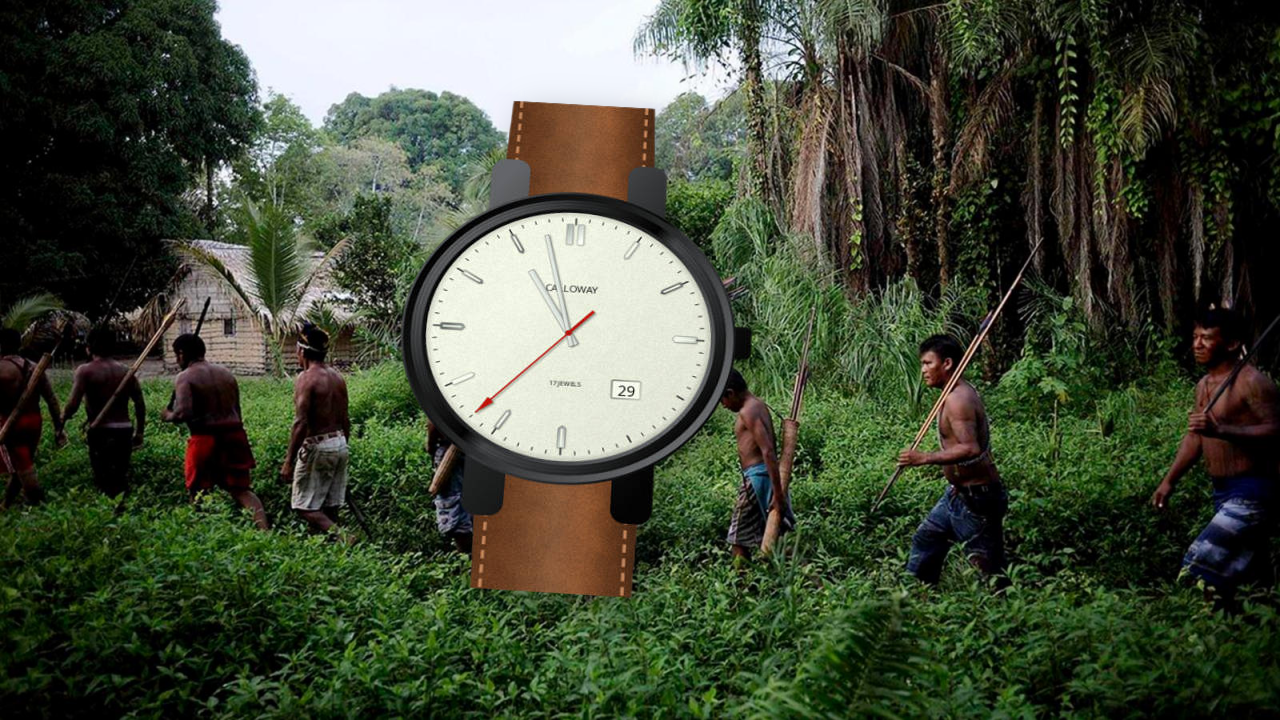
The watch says 10:57:37
